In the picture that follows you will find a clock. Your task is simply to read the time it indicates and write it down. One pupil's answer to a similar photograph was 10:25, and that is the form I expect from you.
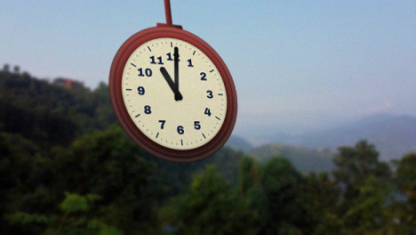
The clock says 11:01
